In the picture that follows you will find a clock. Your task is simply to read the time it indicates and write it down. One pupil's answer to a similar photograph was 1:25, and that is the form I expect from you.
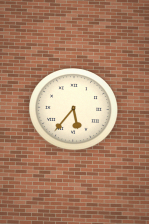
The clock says 5:36
